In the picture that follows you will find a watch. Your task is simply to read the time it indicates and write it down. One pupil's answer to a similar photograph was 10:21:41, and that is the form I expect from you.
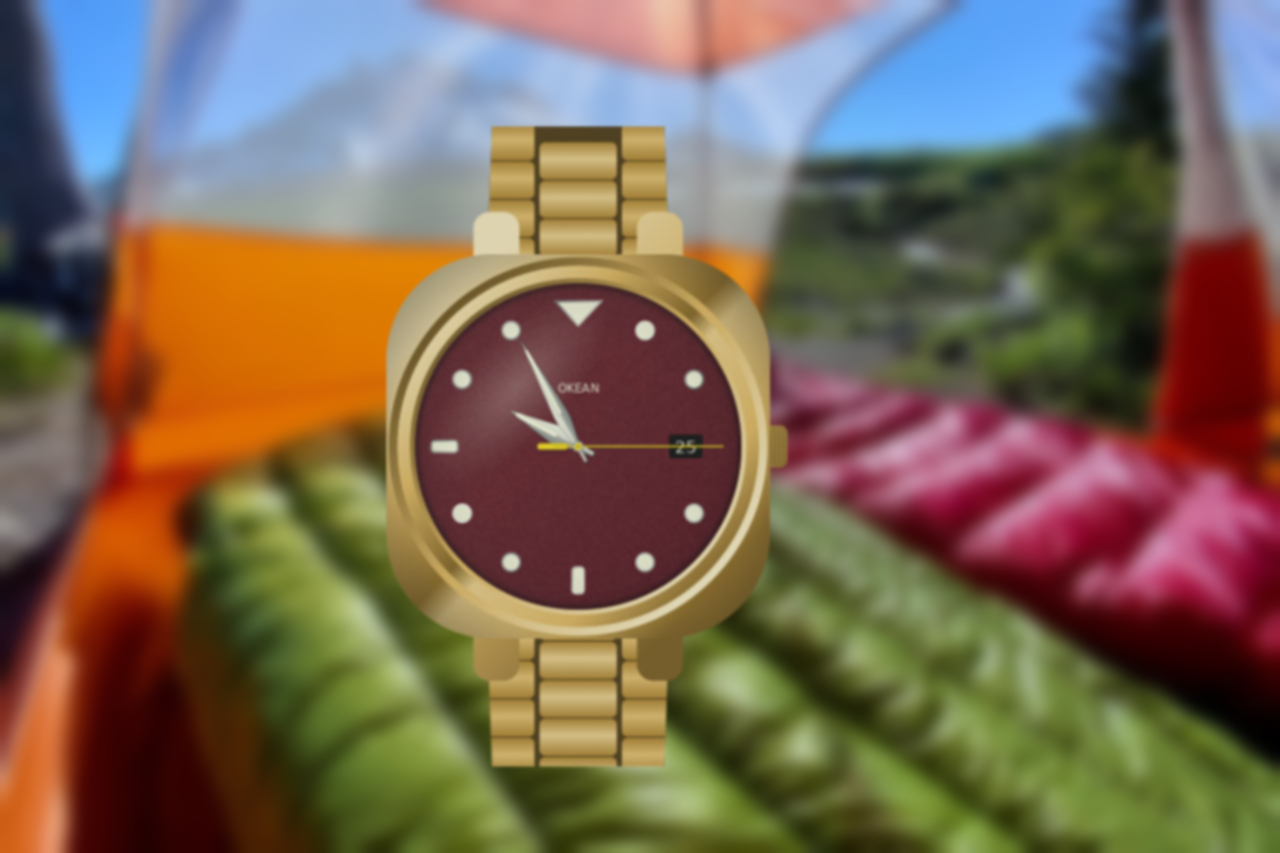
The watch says 9:55:15
